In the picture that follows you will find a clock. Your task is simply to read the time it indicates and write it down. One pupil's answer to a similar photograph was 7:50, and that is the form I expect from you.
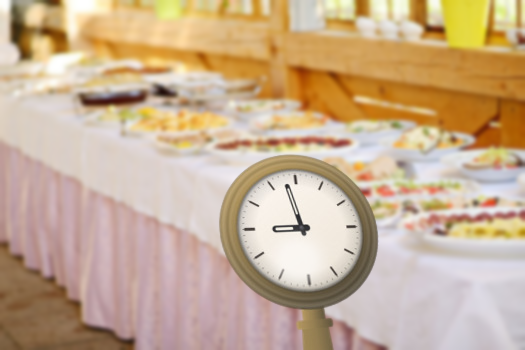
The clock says 8:58
